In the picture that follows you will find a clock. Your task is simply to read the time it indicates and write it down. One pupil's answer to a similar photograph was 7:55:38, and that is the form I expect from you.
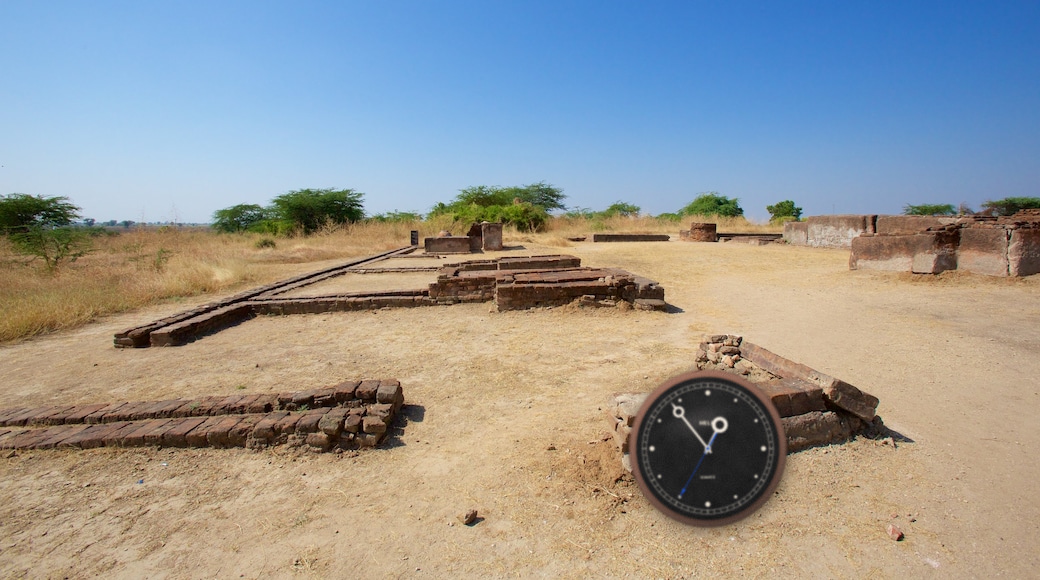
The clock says 12:53:35
